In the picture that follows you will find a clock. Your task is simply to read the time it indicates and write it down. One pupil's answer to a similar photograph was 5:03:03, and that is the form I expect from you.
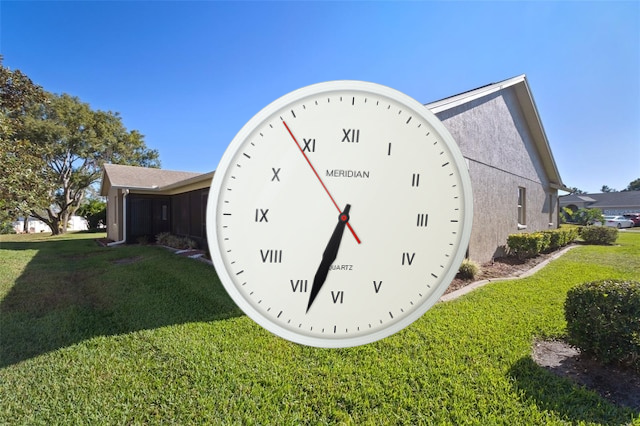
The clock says 6:32:54
